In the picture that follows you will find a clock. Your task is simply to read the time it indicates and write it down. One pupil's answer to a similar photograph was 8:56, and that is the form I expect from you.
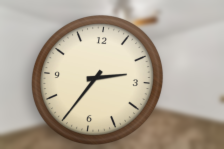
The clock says 2:35
